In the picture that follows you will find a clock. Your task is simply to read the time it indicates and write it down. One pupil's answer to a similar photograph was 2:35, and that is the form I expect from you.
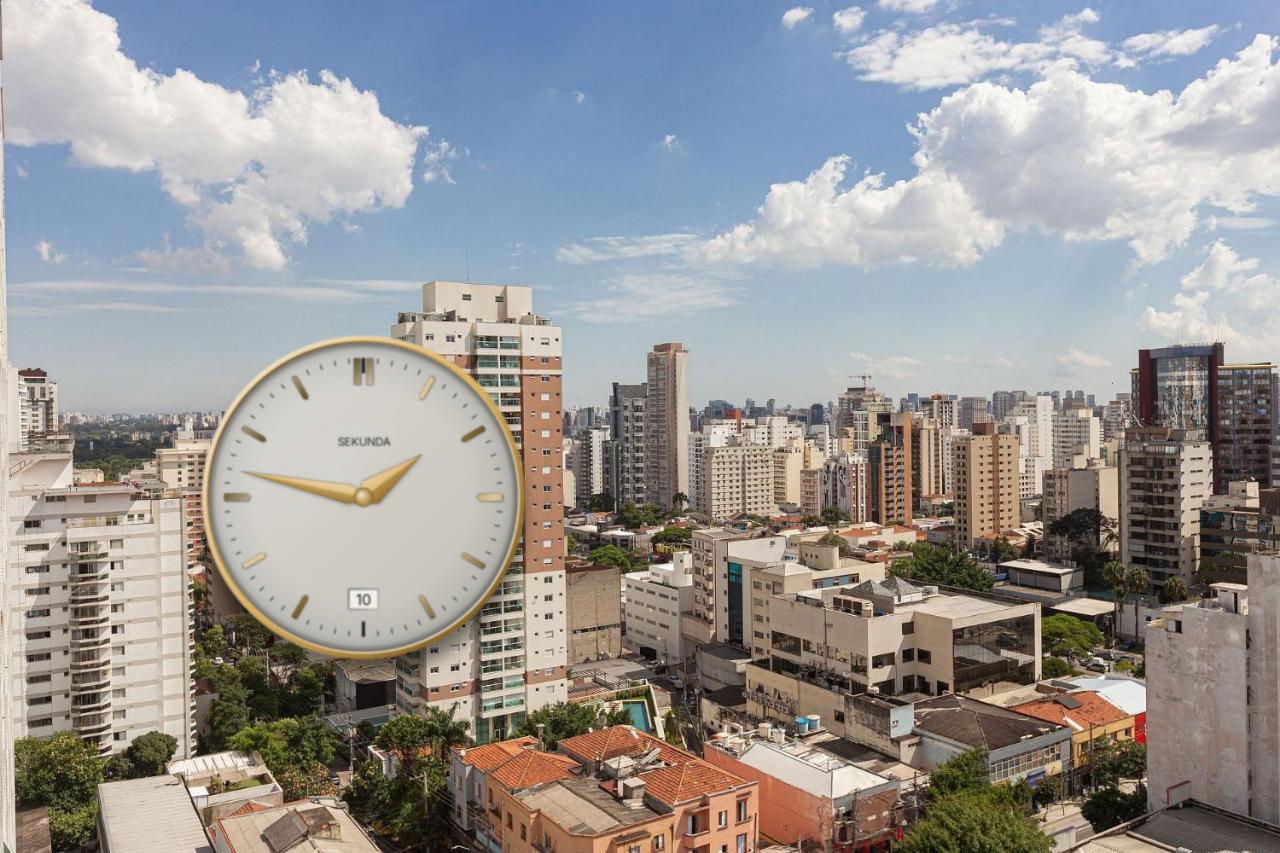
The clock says 1:47
